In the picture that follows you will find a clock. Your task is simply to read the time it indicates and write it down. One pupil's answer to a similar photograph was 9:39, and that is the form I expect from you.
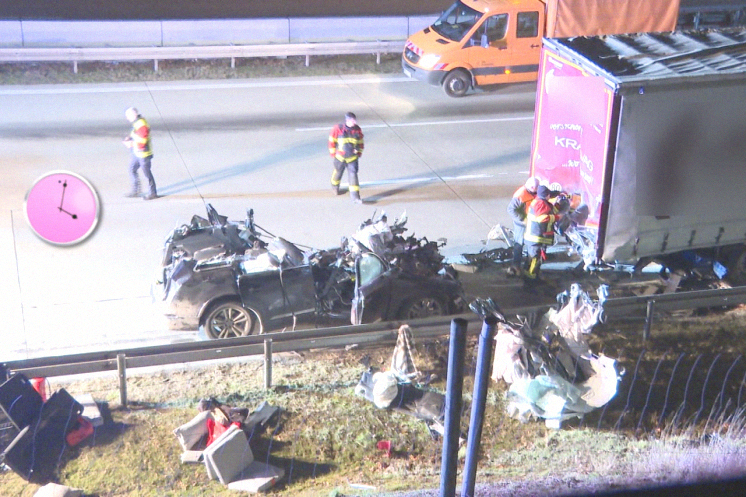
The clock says 4:02
